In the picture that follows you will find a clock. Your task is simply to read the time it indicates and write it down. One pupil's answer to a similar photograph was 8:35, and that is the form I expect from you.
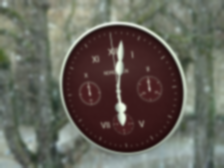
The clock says 6:02
